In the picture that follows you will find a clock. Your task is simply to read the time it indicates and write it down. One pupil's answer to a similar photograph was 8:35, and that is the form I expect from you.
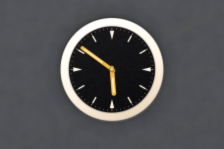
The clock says 5:51
